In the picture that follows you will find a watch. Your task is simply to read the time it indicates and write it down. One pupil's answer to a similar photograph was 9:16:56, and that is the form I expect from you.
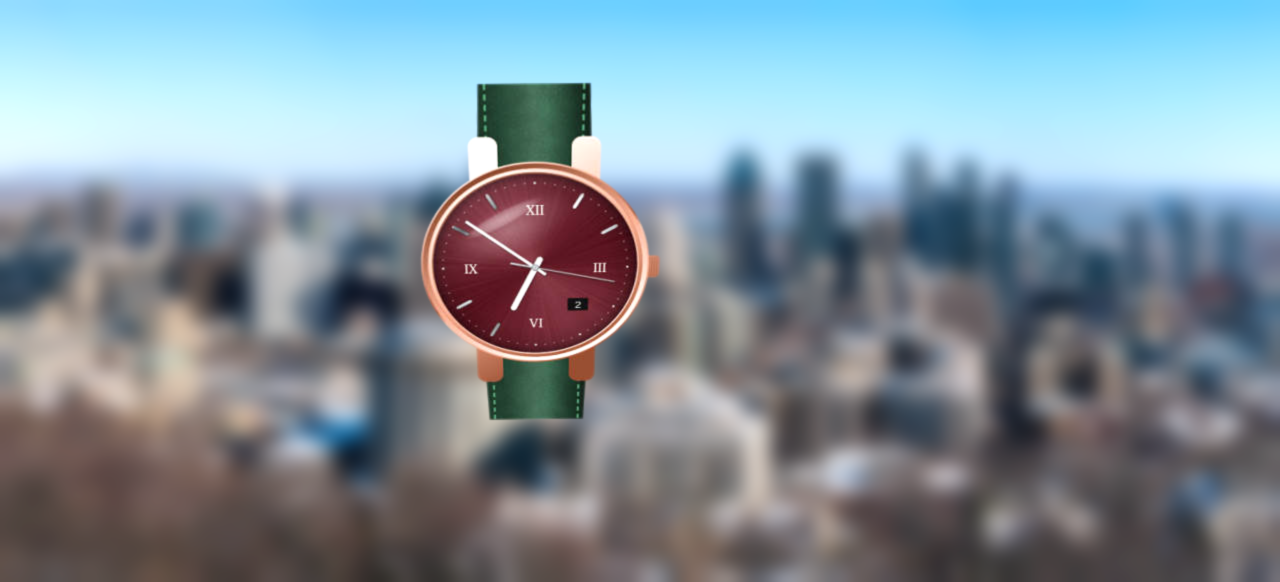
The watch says 6:51:17
